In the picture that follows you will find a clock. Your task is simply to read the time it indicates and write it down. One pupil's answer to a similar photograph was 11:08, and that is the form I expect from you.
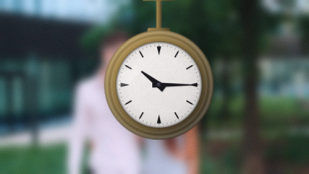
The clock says 10:15
